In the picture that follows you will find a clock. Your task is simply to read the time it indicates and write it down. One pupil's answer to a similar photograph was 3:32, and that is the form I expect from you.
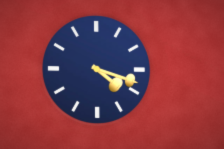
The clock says 4:18
